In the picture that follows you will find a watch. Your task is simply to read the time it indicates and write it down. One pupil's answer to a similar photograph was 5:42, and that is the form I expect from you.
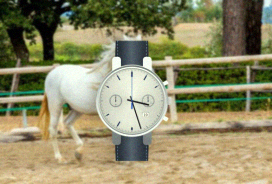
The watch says 3:27
